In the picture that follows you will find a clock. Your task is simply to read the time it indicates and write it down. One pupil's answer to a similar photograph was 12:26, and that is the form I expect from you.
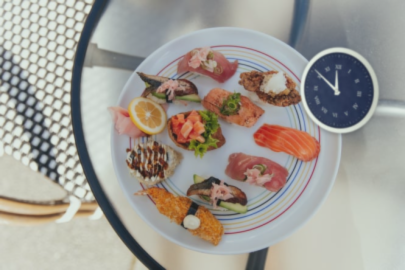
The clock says 11:51
